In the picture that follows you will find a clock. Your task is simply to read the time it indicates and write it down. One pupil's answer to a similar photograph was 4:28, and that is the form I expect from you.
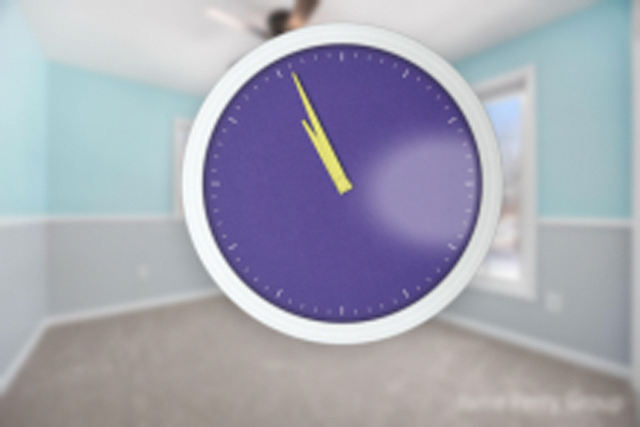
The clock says 10:56
